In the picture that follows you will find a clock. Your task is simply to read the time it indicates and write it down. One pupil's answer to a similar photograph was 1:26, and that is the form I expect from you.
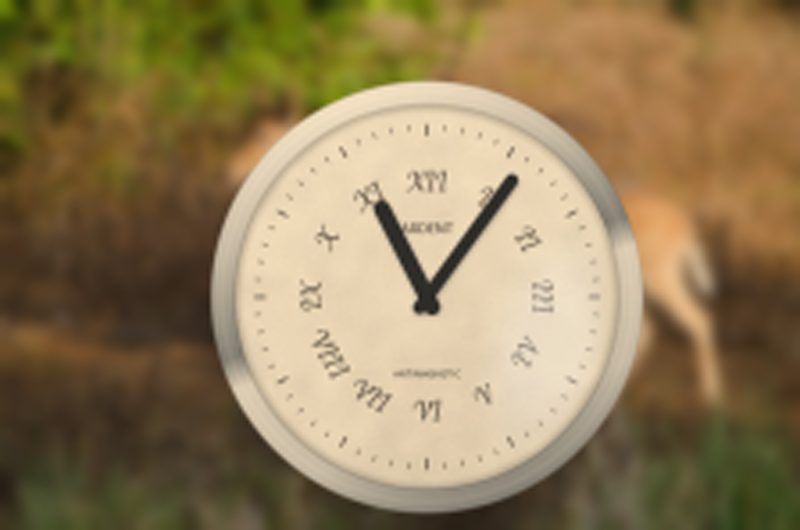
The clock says 11:06
